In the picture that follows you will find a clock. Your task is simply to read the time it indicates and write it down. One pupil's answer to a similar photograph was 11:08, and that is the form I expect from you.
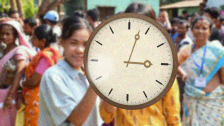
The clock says 3:03
